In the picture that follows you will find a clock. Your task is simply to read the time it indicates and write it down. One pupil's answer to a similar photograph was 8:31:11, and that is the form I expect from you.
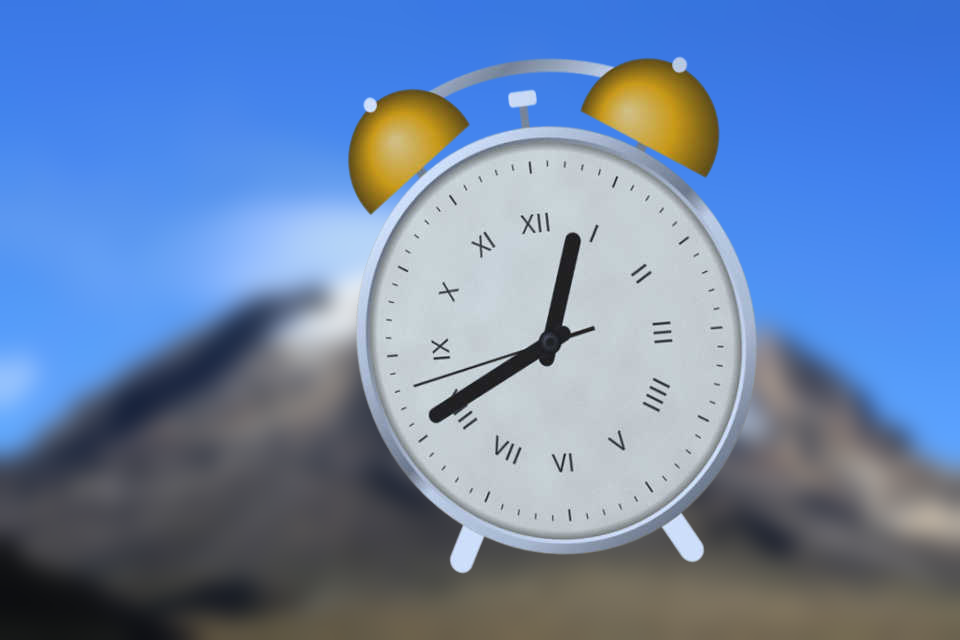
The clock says 12:40:43
